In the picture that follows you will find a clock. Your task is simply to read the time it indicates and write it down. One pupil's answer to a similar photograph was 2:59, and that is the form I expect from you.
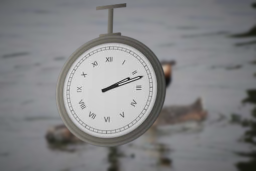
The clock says 2:12
